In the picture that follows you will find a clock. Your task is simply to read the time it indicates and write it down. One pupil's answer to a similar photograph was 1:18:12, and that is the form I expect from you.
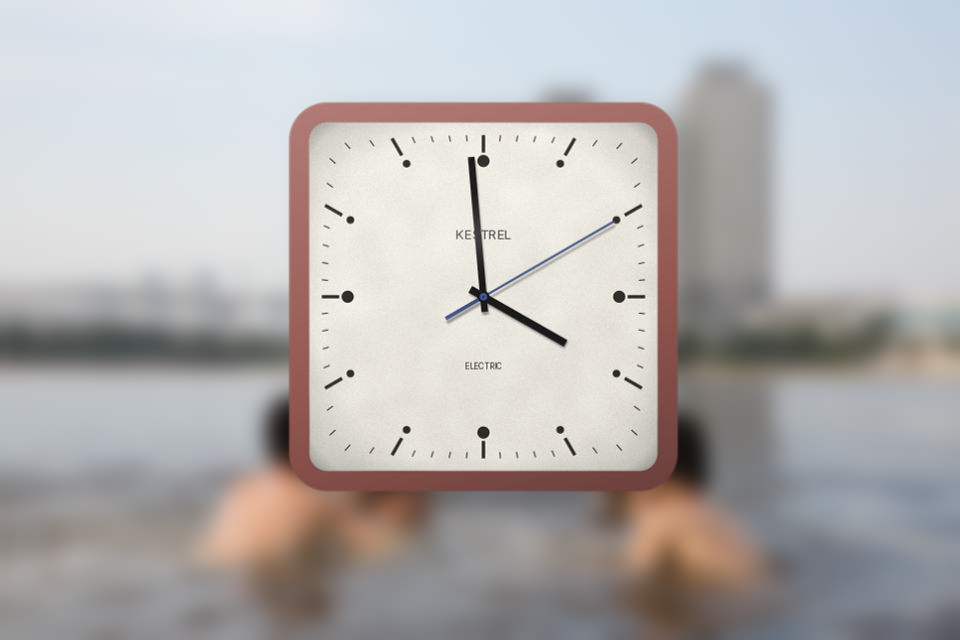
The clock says 3:59:10
